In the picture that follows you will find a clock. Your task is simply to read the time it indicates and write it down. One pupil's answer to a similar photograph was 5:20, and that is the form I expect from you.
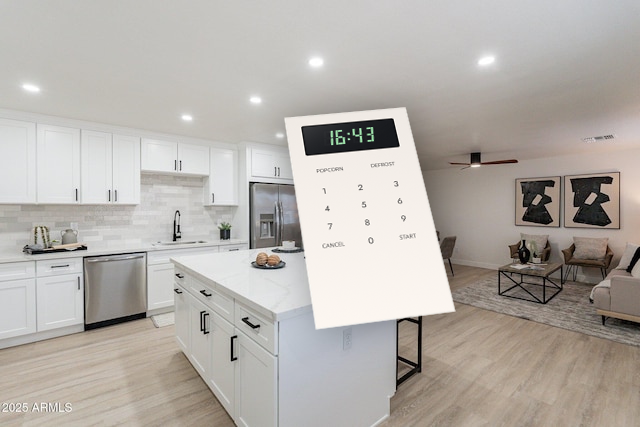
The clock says 16:43
